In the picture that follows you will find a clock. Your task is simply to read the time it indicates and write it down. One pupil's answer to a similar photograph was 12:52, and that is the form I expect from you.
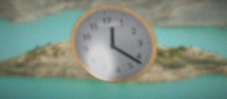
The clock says 12:22
